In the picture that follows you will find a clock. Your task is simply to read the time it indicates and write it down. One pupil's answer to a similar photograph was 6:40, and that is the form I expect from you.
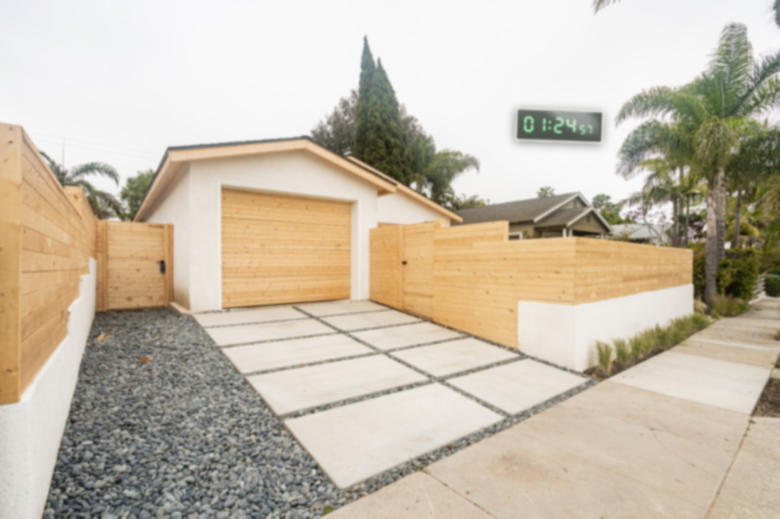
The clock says 1:24
